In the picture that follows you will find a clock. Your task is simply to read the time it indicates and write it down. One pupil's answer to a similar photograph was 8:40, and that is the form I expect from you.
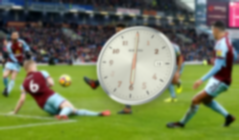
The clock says 6:00
